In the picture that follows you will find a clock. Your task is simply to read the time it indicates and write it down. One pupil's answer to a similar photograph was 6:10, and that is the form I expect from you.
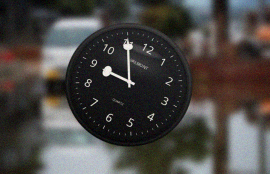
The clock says 8:55
